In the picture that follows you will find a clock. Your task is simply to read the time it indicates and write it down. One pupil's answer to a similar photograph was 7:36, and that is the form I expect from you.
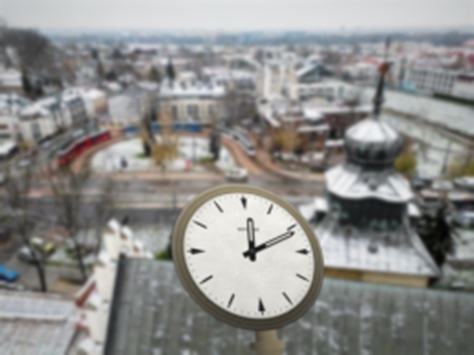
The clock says 12:11
